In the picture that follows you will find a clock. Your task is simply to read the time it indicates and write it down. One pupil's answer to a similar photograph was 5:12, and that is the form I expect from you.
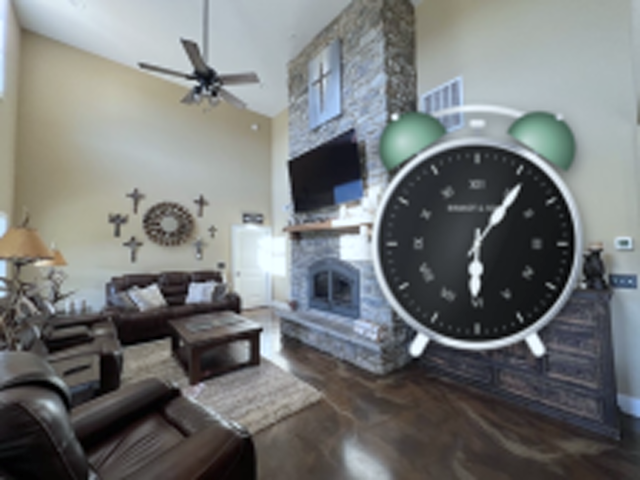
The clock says 6:06
